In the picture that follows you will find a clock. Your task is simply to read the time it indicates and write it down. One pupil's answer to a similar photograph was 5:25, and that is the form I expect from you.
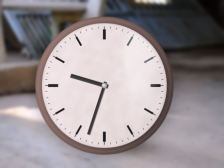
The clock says 9:33
